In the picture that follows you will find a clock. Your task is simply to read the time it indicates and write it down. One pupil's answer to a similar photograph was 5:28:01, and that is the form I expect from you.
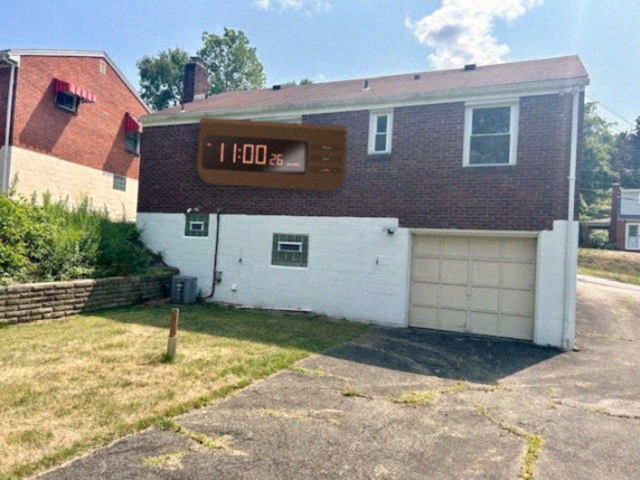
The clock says 11:00:26
